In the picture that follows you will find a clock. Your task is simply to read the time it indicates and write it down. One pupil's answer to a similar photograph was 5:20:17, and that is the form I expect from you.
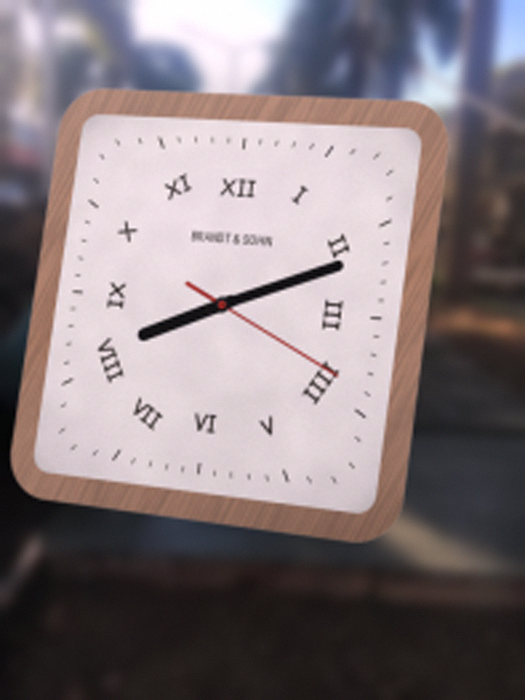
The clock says 8:11:19
